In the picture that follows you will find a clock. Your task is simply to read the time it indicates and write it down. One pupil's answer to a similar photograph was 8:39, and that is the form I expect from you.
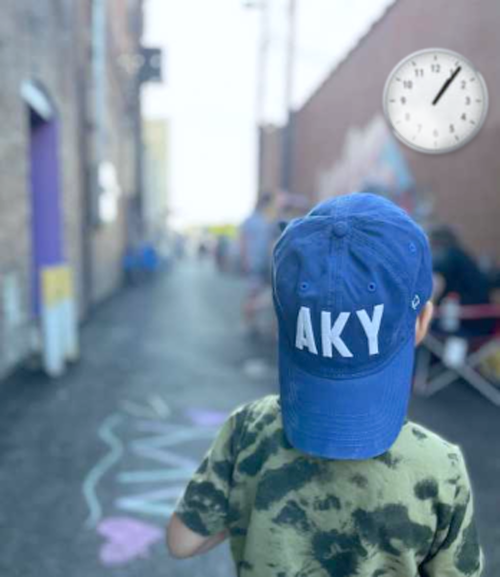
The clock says 1:06
